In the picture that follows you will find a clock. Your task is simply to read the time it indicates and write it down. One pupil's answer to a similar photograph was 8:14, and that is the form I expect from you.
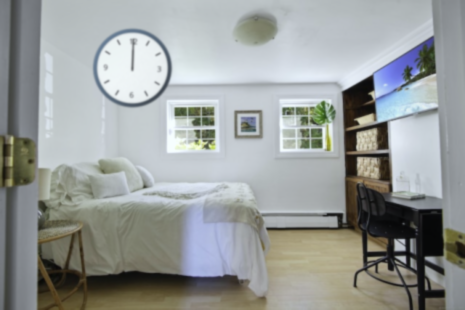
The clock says 12:00
